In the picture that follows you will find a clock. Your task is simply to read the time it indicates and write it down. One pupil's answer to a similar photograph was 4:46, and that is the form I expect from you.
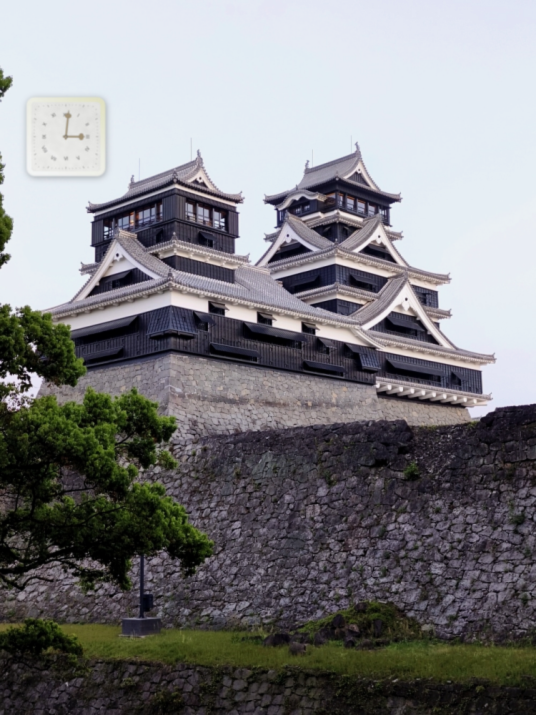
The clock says 3:01
